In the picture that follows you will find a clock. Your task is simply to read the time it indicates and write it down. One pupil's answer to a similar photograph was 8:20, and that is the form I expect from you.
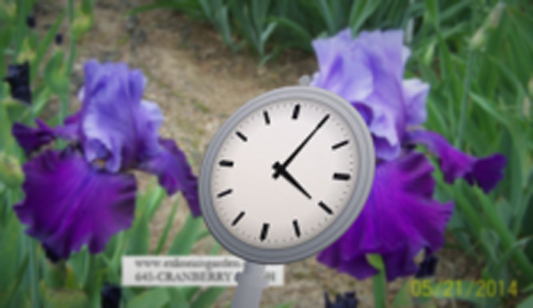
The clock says 4:05
